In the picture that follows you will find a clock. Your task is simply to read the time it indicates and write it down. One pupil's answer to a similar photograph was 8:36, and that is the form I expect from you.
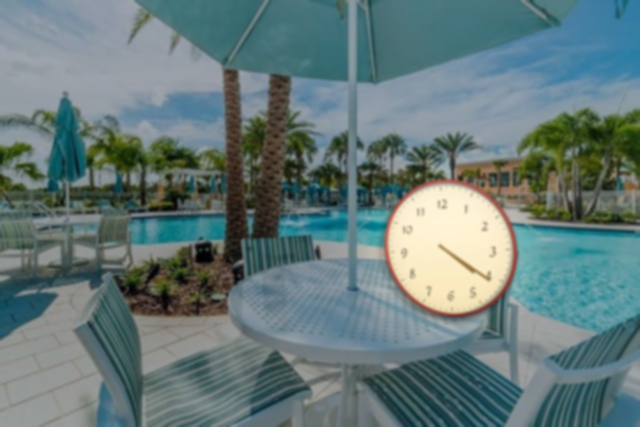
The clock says 4:21
